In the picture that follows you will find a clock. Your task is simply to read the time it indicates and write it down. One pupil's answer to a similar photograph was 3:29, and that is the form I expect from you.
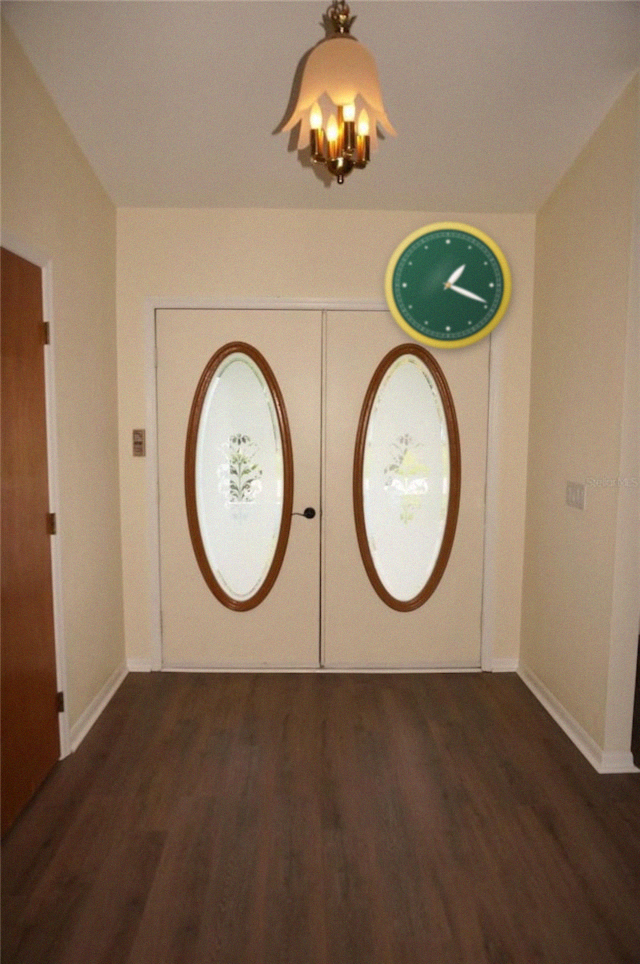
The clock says 1:19
